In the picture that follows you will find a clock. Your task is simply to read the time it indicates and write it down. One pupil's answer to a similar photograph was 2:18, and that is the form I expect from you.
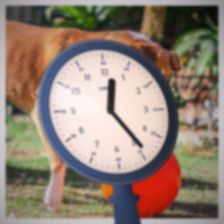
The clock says 12:24
